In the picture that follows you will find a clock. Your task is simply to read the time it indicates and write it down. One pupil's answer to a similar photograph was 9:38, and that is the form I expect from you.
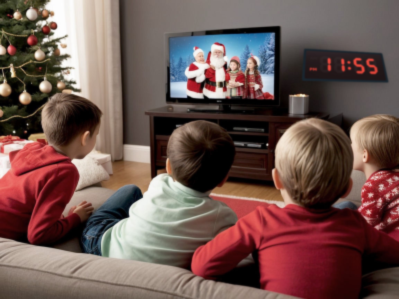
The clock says 11:55
